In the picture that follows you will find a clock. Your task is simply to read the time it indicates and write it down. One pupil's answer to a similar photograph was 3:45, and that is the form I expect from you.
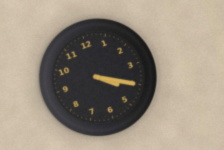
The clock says 4:20
